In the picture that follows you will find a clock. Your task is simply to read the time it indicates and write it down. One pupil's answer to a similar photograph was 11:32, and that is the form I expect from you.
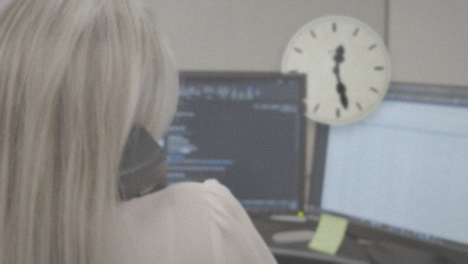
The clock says 12:28
